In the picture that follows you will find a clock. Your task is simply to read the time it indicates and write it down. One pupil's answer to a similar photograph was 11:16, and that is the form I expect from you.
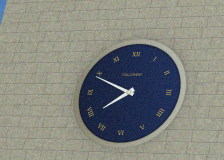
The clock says 7:49
